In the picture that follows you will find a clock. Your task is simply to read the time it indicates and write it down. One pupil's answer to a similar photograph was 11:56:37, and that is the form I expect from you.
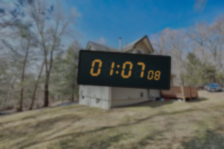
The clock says 1:07:08
